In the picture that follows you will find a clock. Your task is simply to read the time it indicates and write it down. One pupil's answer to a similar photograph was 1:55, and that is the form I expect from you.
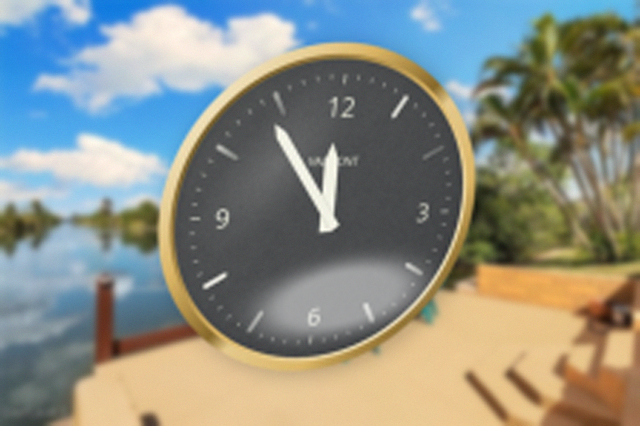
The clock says 11:54
